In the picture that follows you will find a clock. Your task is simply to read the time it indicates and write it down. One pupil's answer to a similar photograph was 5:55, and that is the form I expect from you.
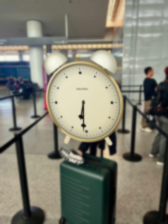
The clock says 6:31
